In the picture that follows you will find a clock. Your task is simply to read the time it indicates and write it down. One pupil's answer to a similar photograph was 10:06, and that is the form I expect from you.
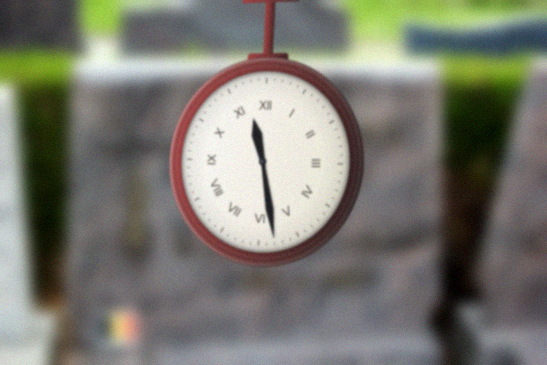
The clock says 11:28
